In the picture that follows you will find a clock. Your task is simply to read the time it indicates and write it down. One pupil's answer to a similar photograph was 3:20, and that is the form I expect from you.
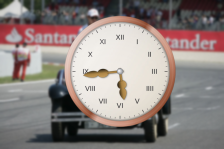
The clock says 5:44
